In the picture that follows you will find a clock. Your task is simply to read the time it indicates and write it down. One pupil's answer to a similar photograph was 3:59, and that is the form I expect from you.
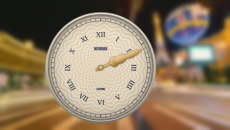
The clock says 2:11
